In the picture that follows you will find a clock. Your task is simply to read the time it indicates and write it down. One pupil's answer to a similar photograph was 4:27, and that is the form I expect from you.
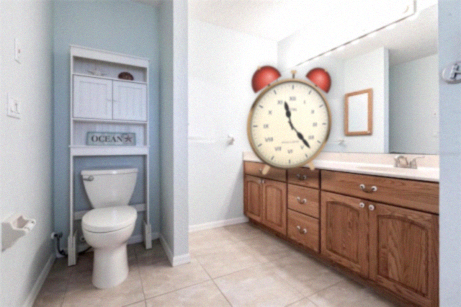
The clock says 11:23
